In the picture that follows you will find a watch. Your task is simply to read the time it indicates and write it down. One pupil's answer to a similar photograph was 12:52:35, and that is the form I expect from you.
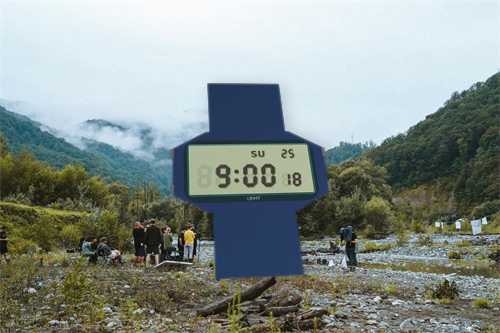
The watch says 9:00:18
